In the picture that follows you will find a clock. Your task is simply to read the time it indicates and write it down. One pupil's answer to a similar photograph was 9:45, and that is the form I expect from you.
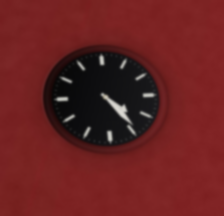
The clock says 4:24
